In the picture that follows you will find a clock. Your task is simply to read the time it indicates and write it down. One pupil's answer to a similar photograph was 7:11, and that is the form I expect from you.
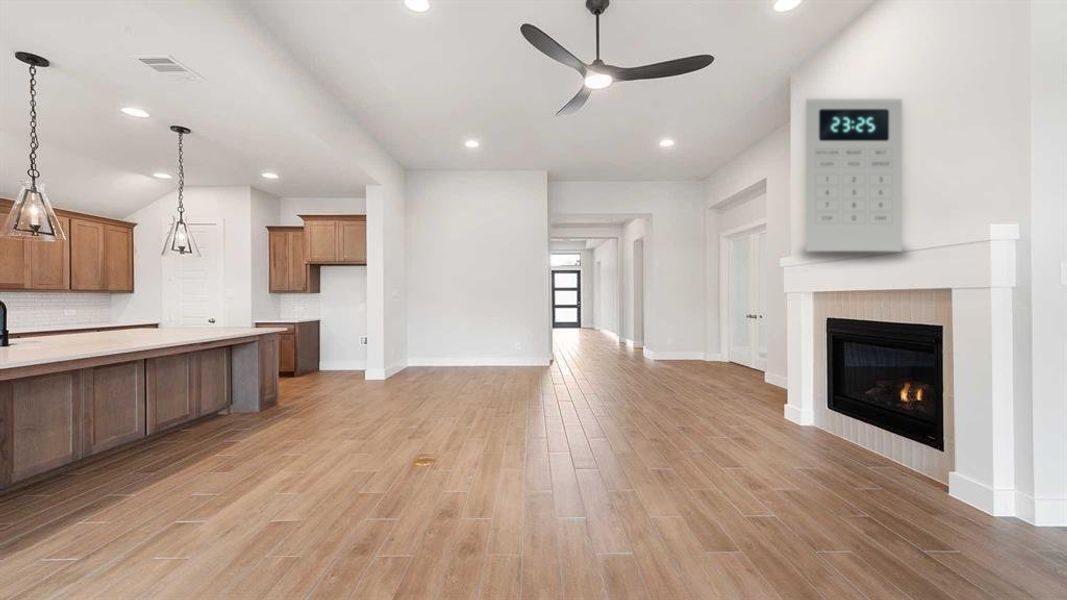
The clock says 23:25
